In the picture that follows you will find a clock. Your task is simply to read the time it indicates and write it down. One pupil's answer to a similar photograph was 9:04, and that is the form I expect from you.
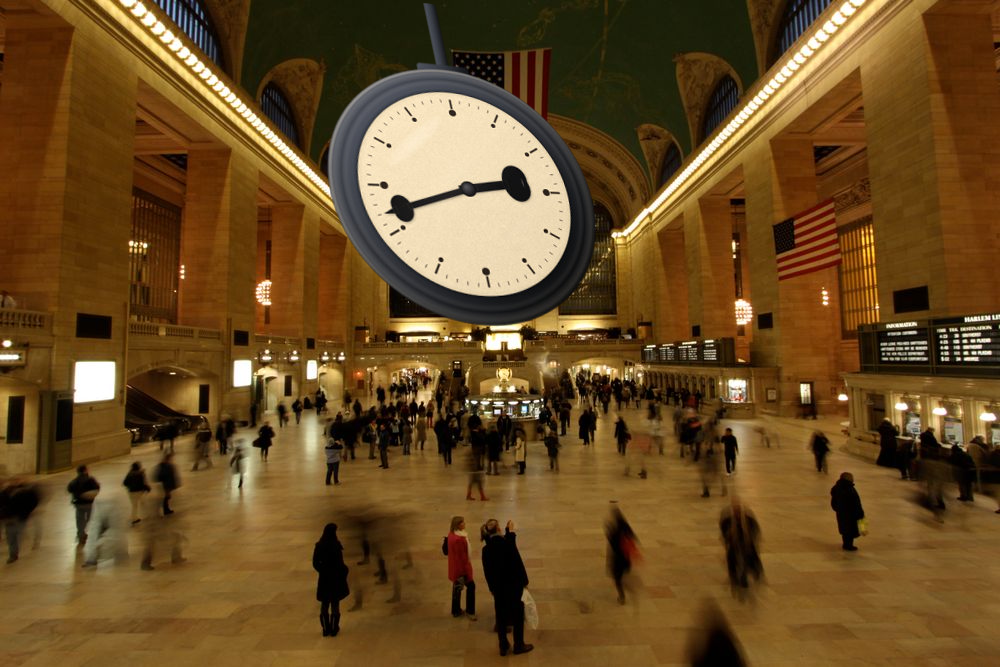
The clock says 2:42
